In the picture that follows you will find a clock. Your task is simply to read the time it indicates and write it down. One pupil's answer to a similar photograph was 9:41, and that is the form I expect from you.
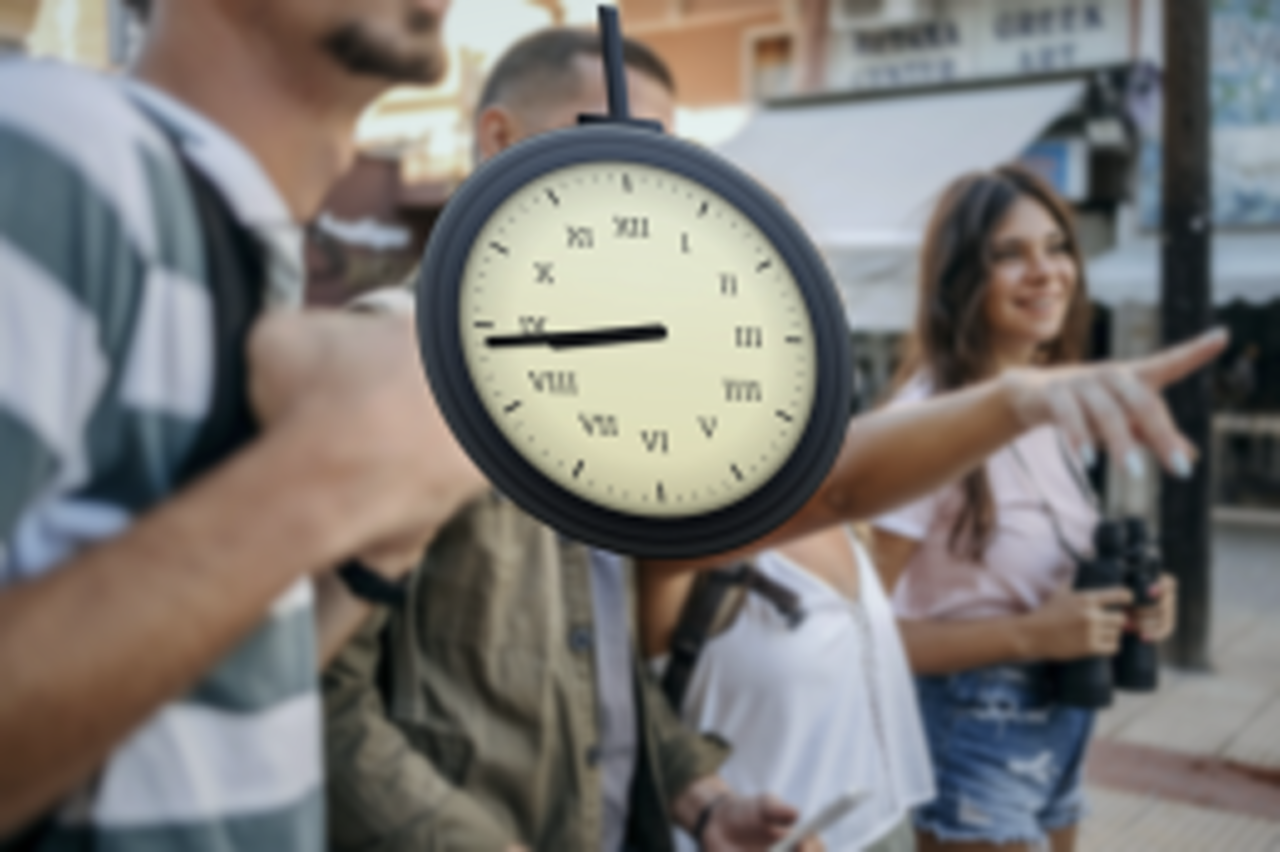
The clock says 8:44
